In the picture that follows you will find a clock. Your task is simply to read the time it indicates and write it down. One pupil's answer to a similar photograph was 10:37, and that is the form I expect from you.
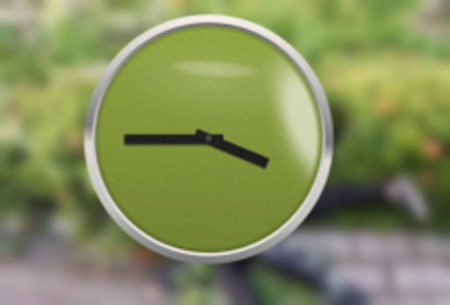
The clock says 3:45
